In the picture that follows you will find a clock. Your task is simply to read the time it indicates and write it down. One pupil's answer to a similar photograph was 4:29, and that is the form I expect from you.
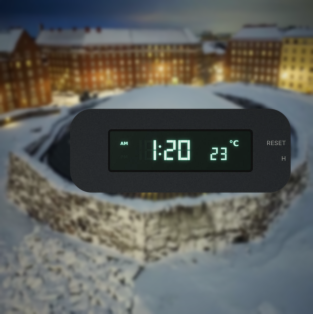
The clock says 1:20
